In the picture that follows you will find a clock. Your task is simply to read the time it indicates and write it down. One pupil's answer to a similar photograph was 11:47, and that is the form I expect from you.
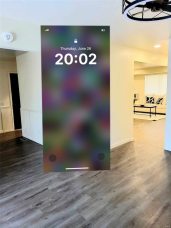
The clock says 20:02
